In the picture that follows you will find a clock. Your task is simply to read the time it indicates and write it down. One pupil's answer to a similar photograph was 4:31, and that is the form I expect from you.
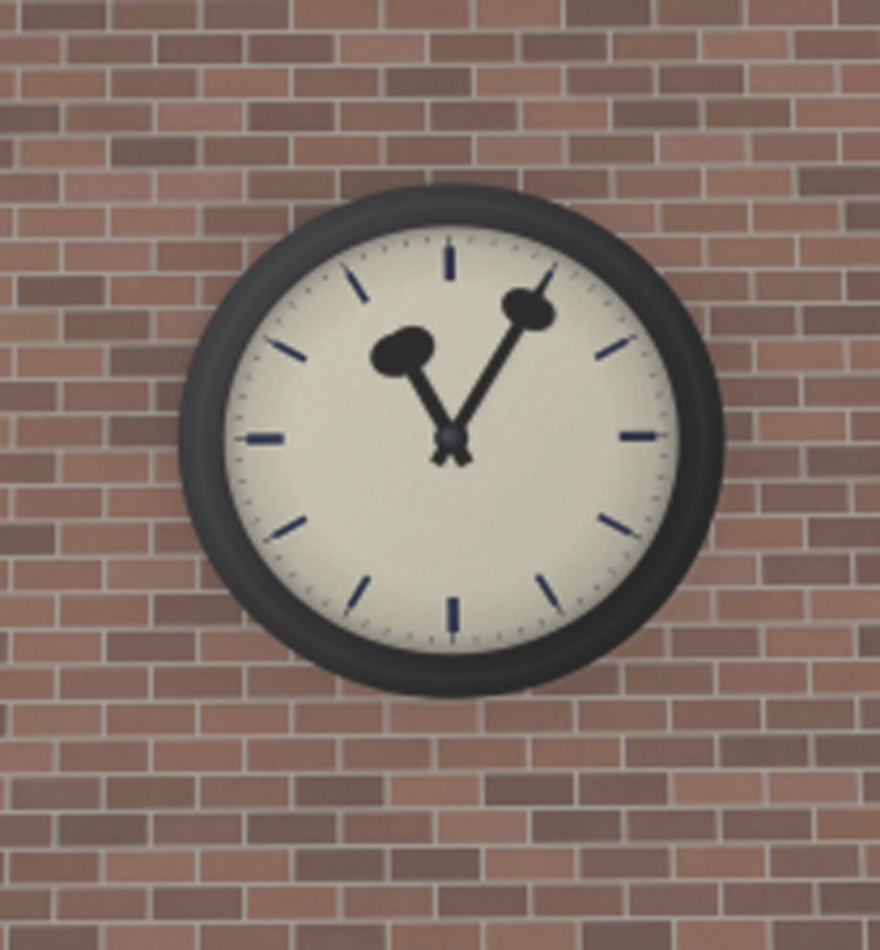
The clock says 11:05
